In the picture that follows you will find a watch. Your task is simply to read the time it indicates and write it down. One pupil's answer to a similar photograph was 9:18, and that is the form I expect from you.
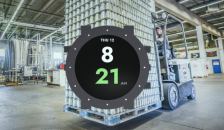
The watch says 8:21
